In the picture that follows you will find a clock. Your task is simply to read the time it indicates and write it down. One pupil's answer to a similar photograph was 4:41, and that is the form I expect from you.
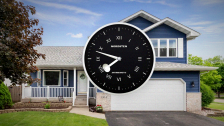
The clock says 7:48
